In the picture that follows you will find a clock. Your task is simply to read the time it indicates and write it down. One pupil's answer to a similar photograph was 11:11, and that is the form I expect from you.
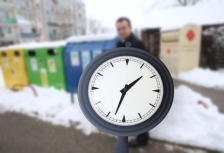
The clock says 1:33
